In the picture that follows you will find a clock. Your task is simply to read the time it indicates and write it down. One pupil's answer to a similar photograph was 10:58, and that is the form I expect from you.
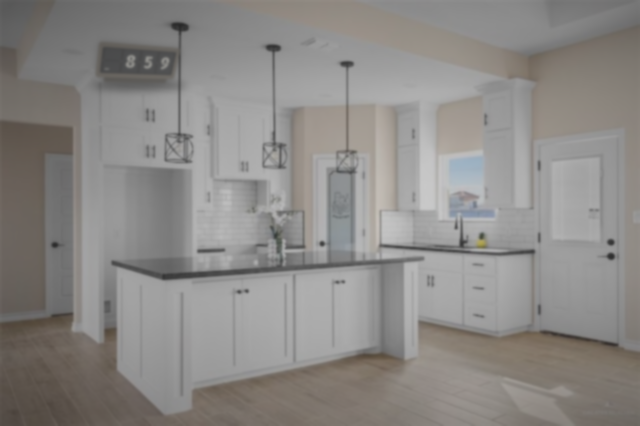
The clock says 8:59
